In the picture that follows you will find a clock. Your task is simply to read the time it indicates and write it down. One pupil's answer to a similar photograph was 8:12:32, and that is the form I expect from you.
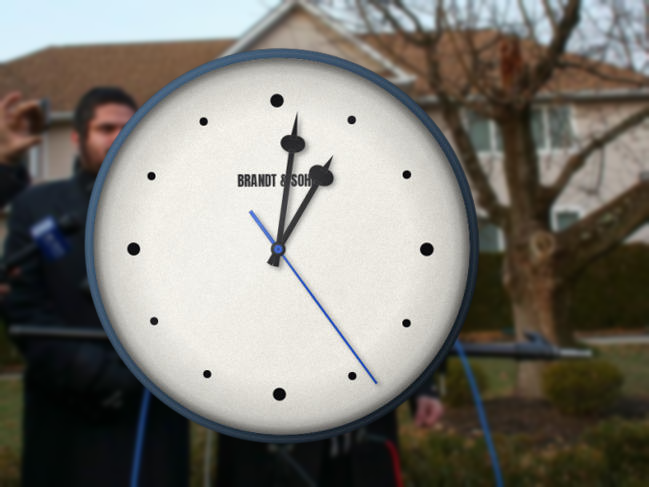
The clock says 1:01:24
